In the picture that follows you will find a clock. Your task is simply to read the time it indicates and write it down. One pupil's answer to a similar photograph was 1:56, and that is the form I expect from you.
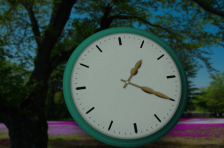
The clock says 1:20
